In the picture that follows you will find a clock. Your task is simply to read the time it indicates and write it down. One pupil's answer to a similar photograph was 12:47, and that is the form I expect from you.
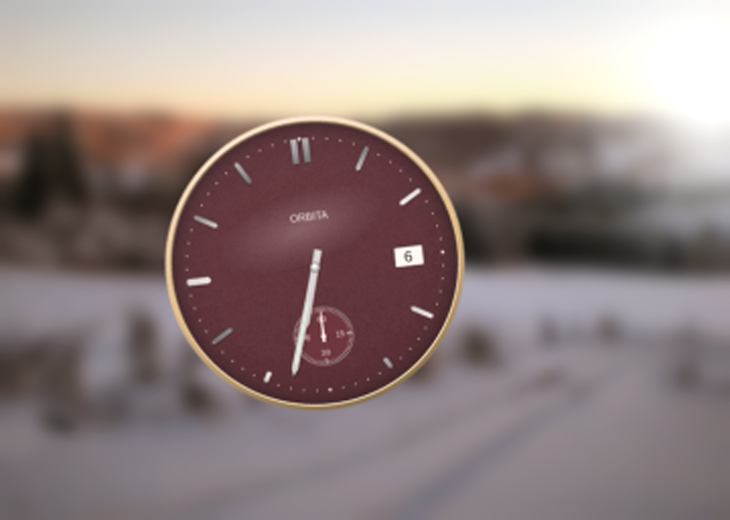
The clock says 6:33
